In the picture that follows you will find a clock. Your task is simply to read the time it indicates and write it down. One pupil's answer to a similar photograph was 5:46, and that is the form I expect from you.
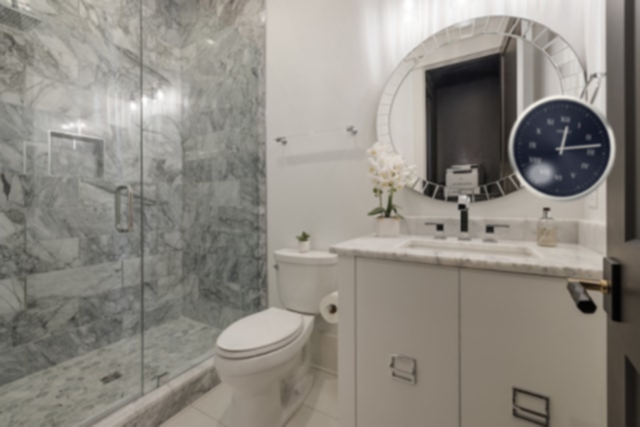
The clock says 12:13
